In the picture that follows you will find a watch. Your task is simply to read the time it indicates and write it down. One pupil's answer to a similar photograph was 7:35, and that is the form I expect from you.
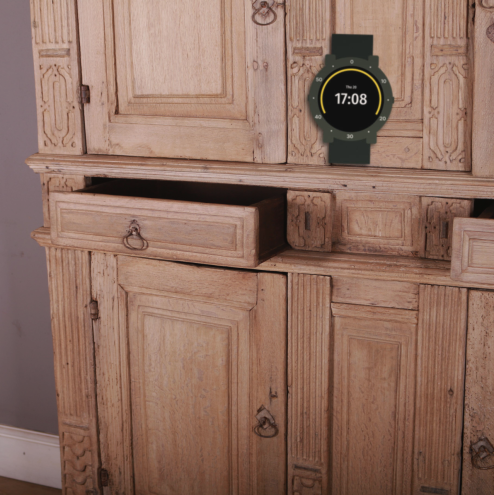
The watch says 17:08
